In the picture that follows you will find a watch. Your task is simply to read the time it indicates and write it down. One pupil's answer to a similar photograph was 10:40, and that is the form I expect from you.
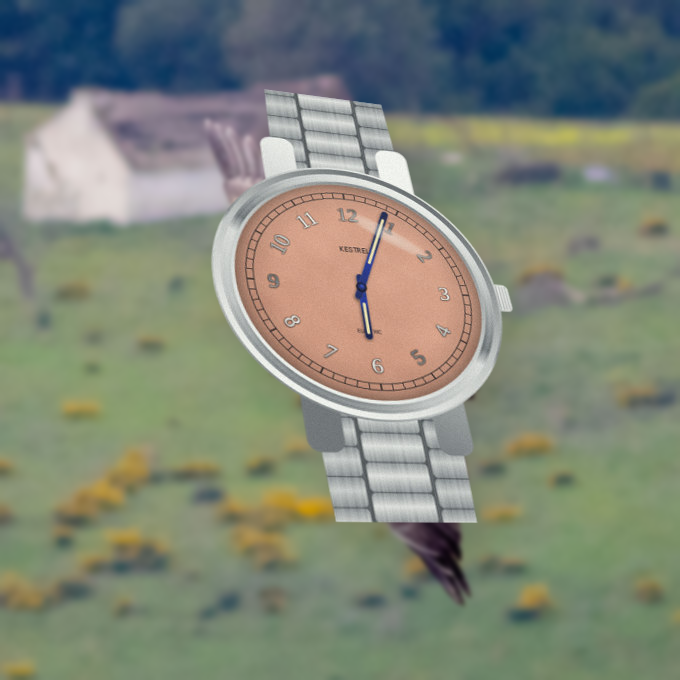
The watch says 6:04
